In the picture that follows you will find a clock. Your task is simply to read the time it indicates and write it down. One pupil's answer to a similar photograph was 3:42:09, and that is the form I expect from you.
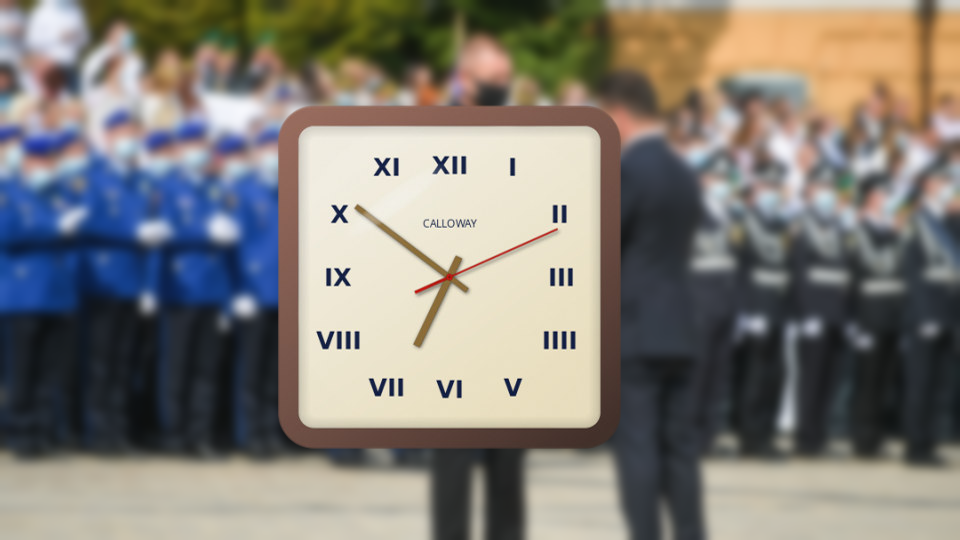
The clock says 6:51:11
